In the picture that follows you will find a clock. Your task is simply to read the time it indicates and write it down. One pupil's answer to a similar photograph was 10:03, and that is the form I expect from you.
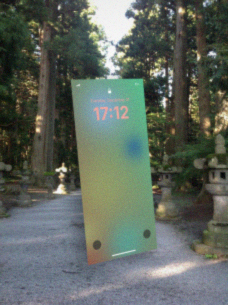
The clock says 17:12
